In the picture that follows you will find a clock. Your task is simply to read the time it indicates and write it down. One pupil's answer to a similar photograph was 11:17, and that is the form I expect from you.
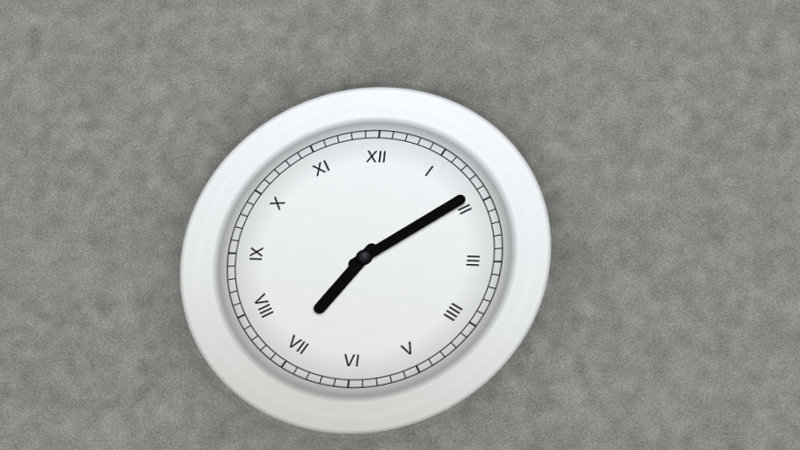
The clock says 7:09
